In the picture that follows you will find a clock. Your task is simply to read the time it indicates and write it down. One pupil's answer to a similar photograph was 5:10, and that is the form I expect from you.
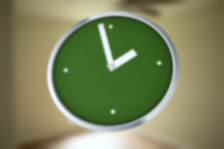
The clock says 1:58
